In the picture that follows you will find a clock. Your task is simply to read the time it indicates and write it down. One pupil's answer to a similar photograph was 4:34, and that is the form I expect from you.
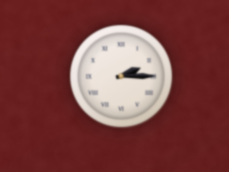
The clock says 2:15
